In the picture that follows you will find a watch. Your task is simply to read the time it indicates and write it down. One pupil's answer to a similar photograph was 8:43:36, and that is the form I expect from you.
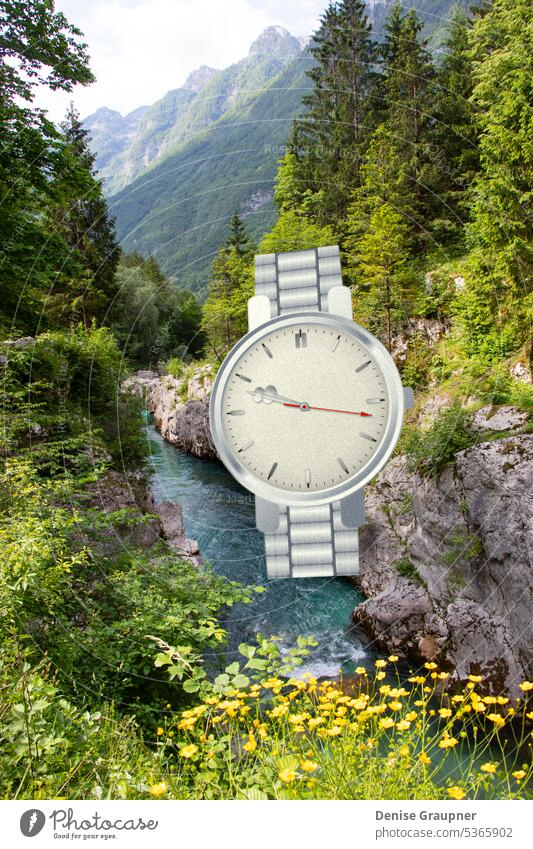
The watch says 9:48:17
